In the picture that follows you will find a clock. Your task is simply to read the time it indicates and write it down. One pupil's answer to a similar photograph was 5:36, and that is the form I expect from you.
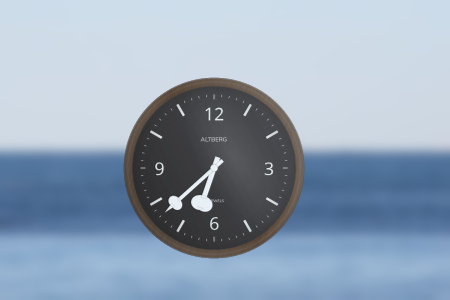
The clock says 6:38
